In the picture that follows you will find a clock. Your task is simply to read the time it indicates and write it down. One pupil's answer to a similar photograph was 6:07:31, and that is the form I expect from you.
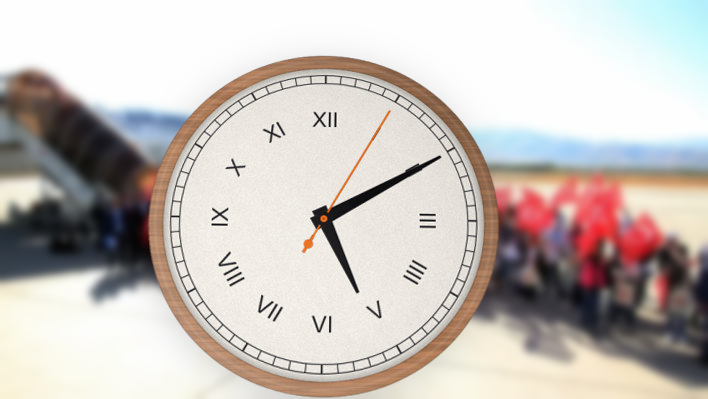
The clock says 5:10:05
